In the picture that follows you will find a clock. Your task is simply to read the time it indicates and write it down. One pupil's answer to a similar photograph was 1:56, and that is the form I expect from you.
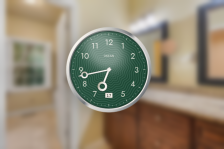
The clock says 6:43
